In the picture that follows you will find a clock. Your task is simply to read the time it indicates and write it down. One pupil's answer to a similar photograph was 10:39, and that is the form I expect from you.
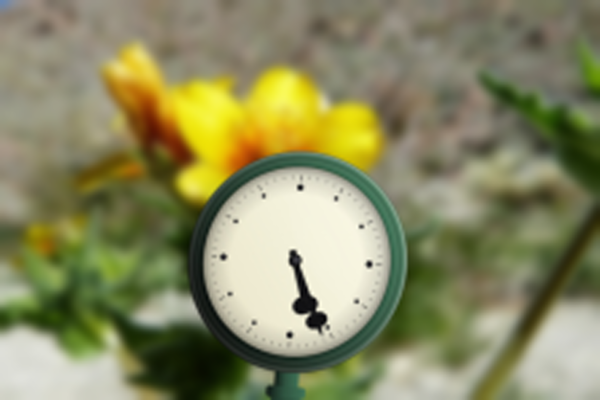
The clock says 5:26
